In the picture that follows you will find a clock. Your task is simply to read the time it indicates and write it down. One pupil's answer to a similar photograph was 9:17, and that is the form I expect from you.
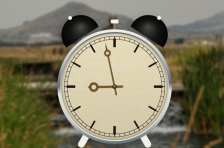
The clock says 8:58
